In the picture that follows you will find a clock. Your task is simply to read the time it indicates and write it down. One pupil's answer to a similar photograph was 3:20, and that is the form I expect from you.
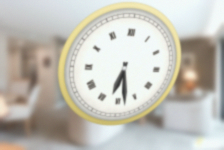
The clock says 6:28
